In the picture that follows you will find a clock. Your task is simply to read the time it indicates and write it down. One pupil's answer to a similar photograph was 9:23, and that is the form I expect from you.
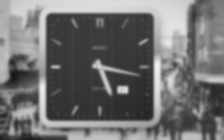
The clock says 5:17
